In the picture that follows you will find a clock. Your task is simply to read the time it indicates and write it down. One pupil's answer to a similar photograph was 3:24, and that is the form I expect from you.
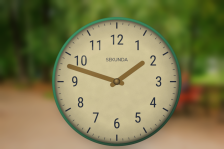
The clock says 1:48
